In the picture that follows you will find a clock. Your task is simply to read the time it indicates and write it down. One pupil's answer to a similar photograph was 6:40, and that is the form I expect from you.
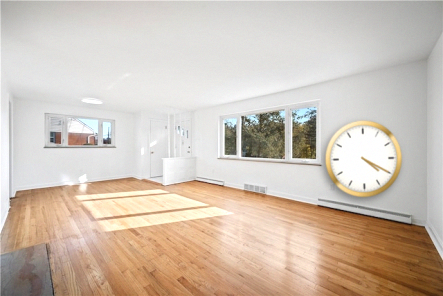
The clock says 4:20
